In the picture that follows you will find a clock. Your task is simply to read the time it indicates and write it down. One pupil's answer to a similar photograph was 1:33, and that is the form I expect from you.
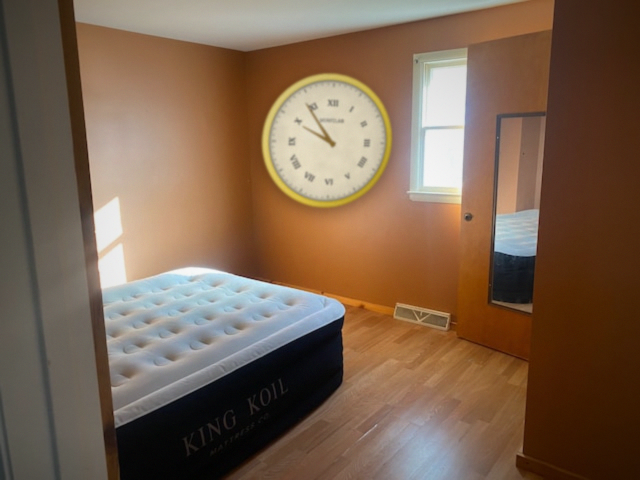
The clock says 9:54
